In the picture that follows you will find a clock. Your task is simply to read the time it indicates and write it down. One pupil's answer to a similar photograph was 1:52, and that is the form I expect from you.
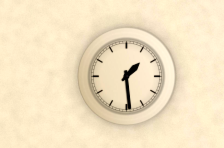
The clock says 1:29
